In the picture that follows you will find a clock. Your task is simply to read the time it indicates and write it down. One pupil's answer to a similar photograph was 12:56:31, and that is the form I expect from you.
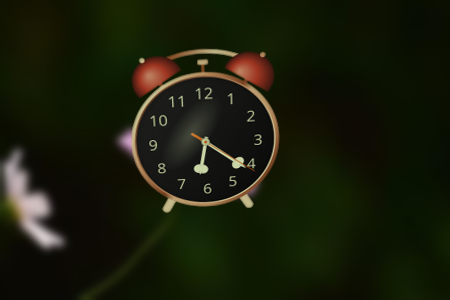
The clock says 6:21:21
